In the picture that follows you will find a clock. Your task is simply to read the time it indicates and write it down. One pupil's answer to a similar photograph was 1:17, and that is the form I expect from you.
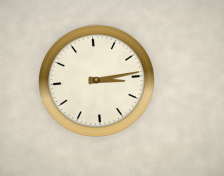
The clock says 3:14
